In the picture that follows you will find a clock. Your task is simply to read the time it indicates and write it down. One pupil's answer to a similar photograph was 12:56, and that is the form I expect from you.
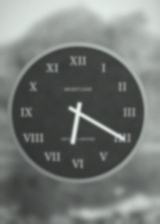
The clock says 6:20
